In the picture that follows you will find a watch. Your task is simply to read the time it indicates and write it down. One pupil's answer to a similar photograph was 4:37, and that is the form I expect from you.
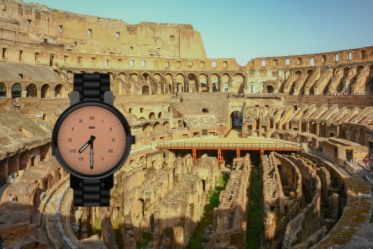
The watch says 7:30
